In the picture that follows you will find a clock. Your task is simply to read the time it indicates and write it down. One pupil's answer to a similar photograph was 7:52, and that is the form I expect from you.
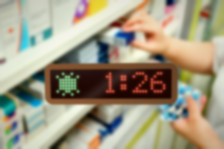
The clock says 1:26
